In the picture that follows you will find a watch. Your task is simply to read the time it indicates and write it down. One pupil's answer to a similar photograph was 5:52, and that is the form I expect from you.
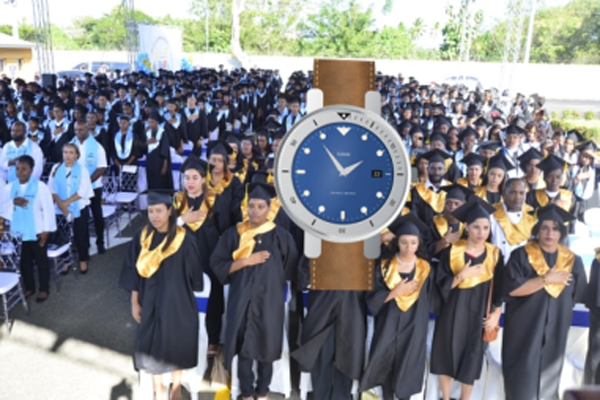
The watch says 1:54
